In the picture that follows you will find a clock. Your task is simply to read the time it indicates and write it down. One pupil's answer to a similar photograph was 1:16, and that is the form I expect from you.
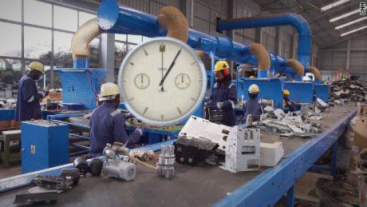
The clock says 1:05
